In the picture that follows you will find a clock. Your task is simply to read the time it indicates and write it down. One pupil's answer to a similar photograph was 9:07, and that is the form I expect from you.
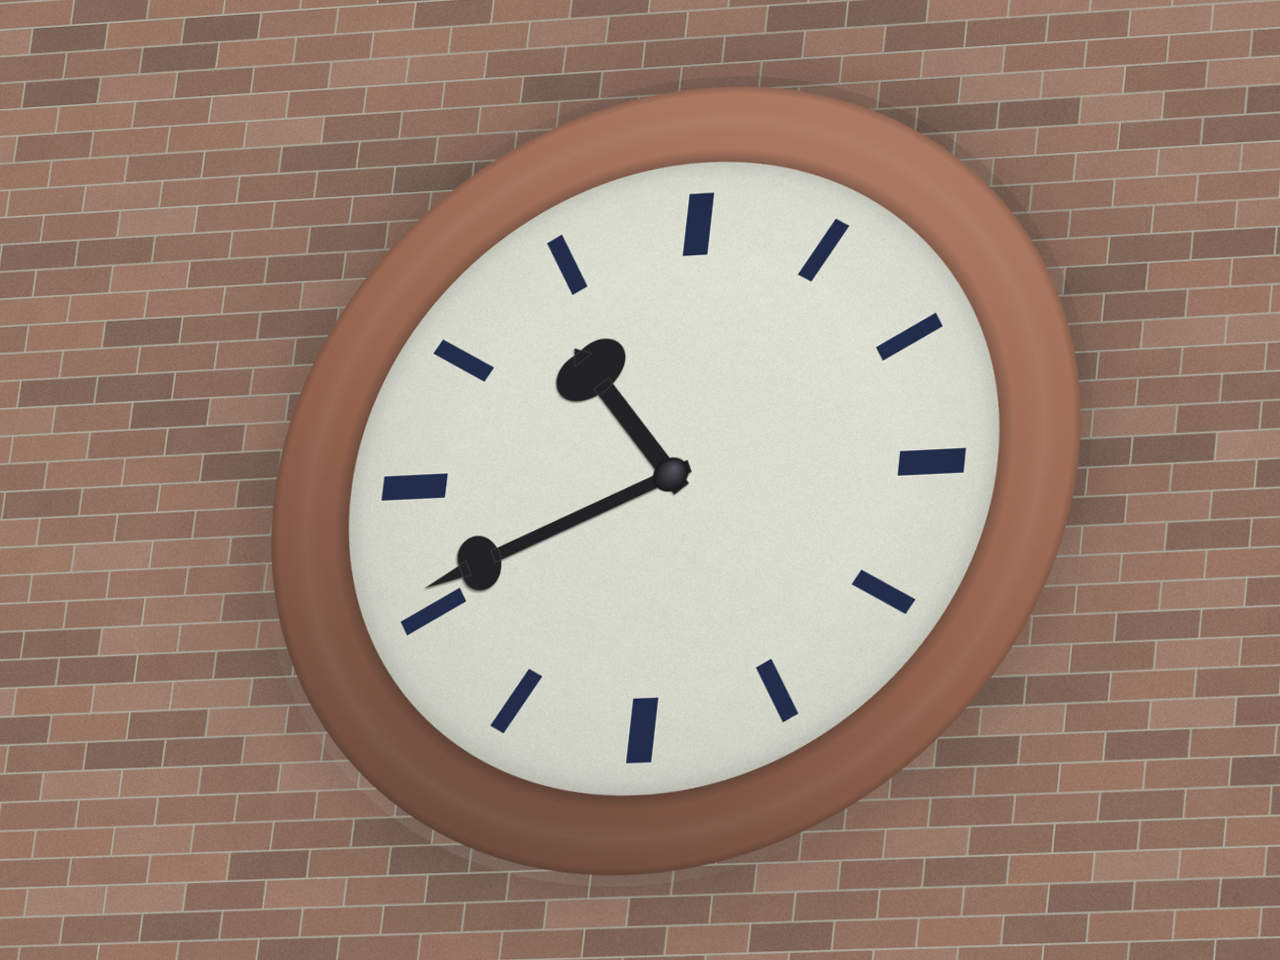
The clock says 10:41
